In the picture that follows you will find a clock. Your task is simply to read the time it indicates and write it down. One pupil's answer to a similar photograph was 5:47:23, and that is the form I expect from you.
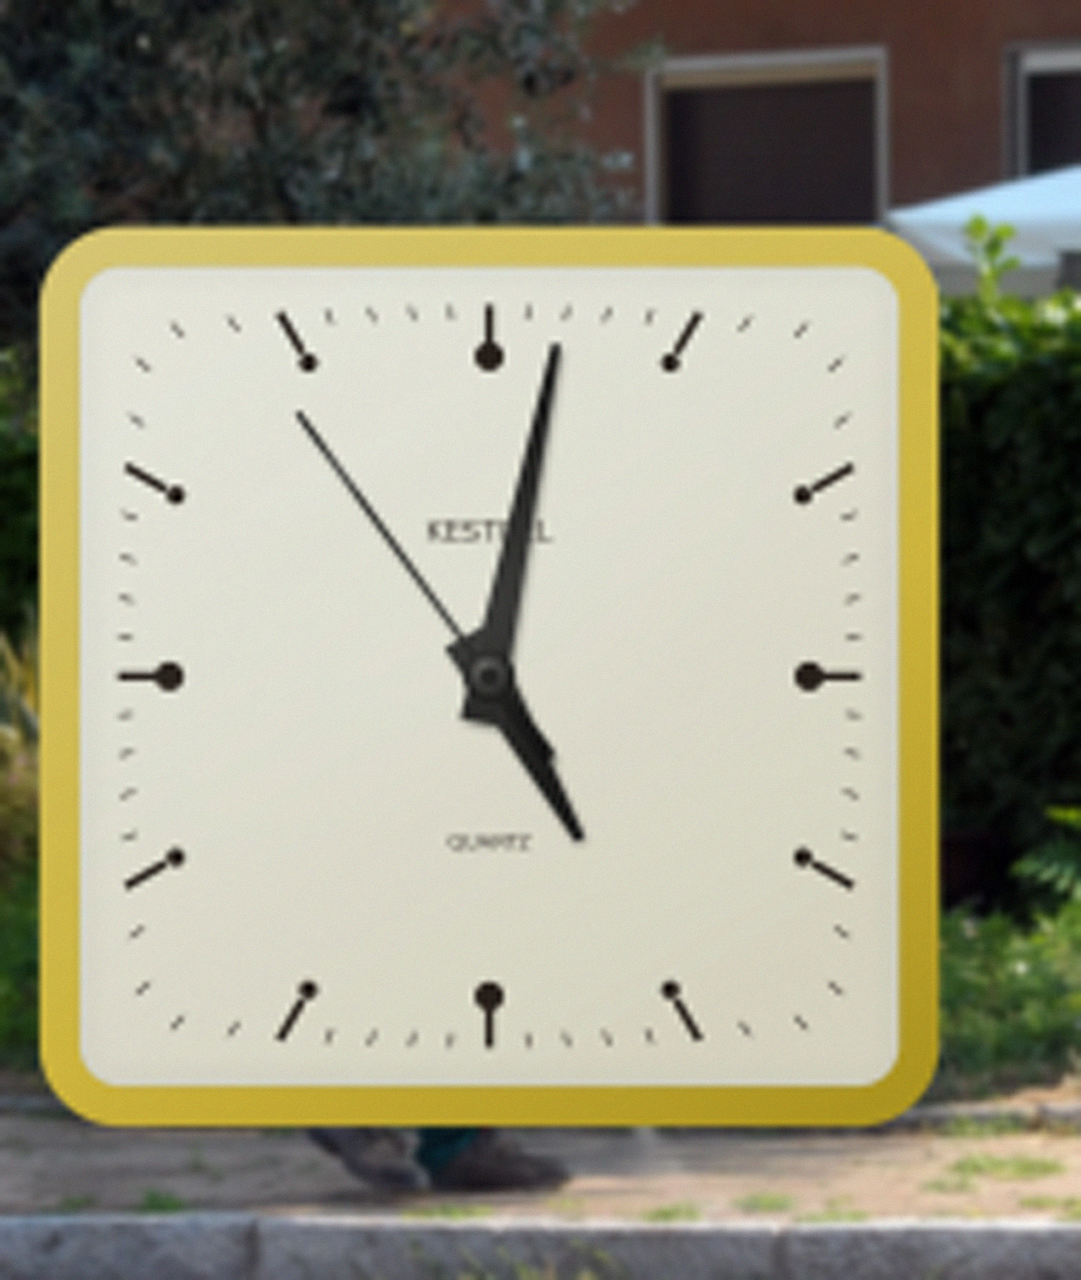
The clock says 5:01:54
